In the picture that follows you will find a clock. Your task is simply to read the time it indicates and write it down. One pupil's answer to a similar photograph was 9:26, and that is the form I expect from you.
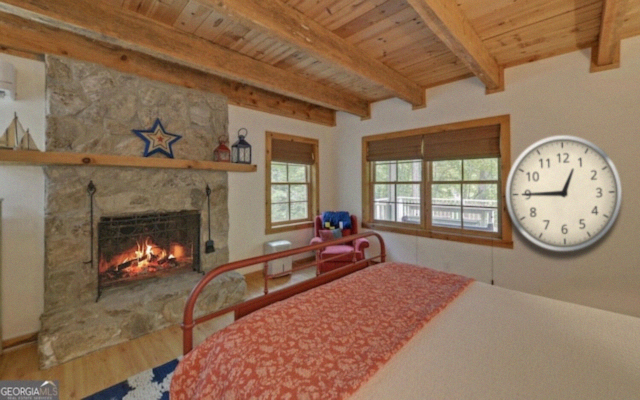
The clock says 12:45
